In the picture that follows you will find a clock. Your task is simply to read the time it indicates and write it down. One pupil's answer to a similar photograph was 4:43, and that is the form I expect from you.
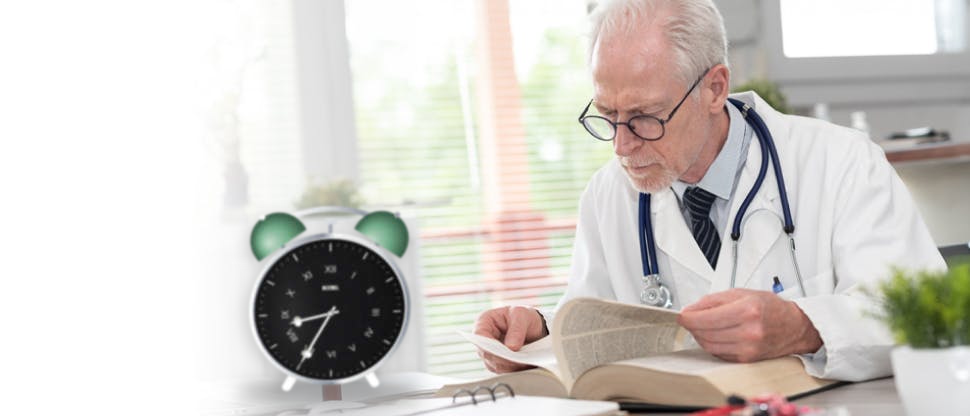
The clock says 8:35
